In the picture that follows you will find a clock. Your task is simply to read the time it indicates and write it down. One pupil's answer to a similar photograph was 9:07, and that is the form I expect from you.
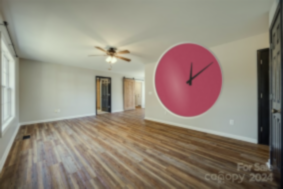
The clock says 12:09
